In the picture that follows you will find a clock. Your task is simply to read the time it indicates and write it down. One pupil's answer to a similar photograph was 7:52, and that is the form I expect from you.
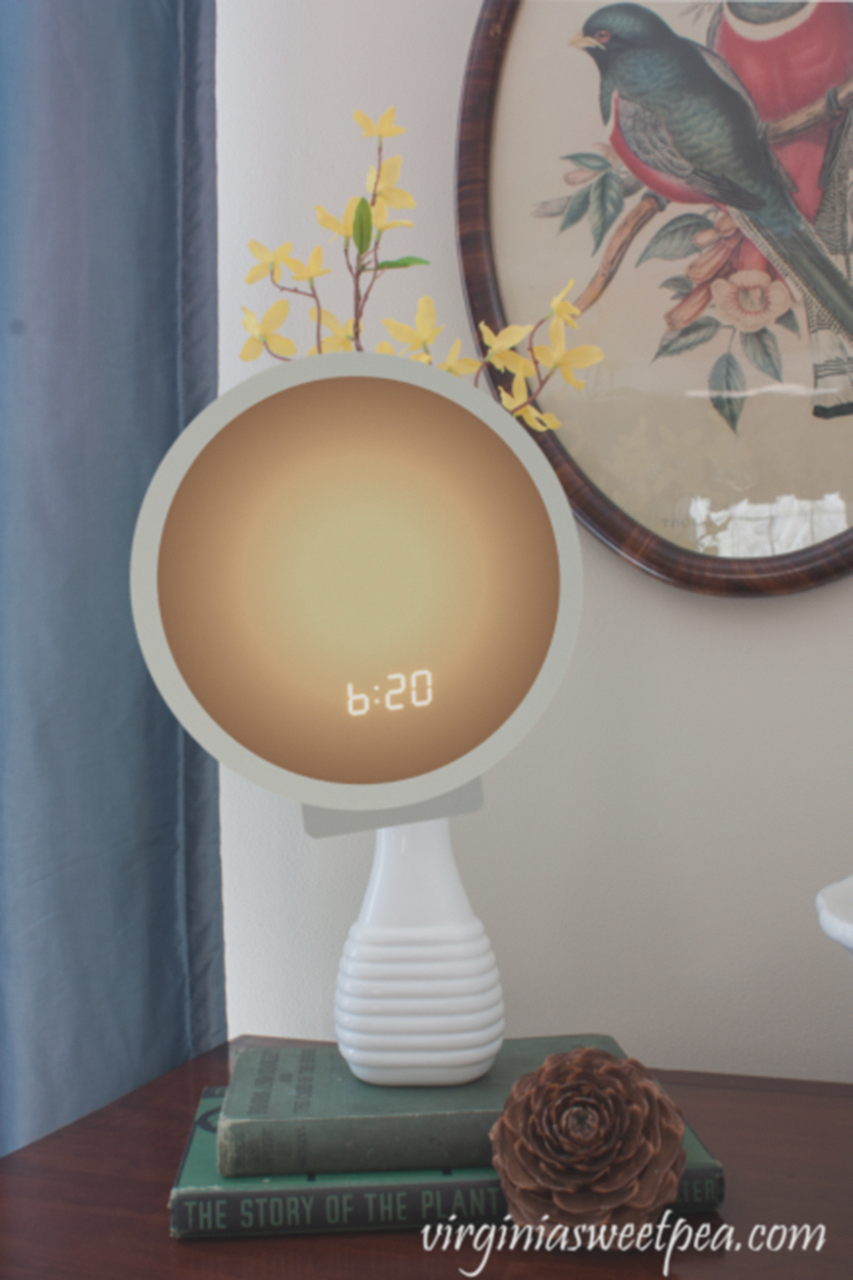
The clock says 6:20
